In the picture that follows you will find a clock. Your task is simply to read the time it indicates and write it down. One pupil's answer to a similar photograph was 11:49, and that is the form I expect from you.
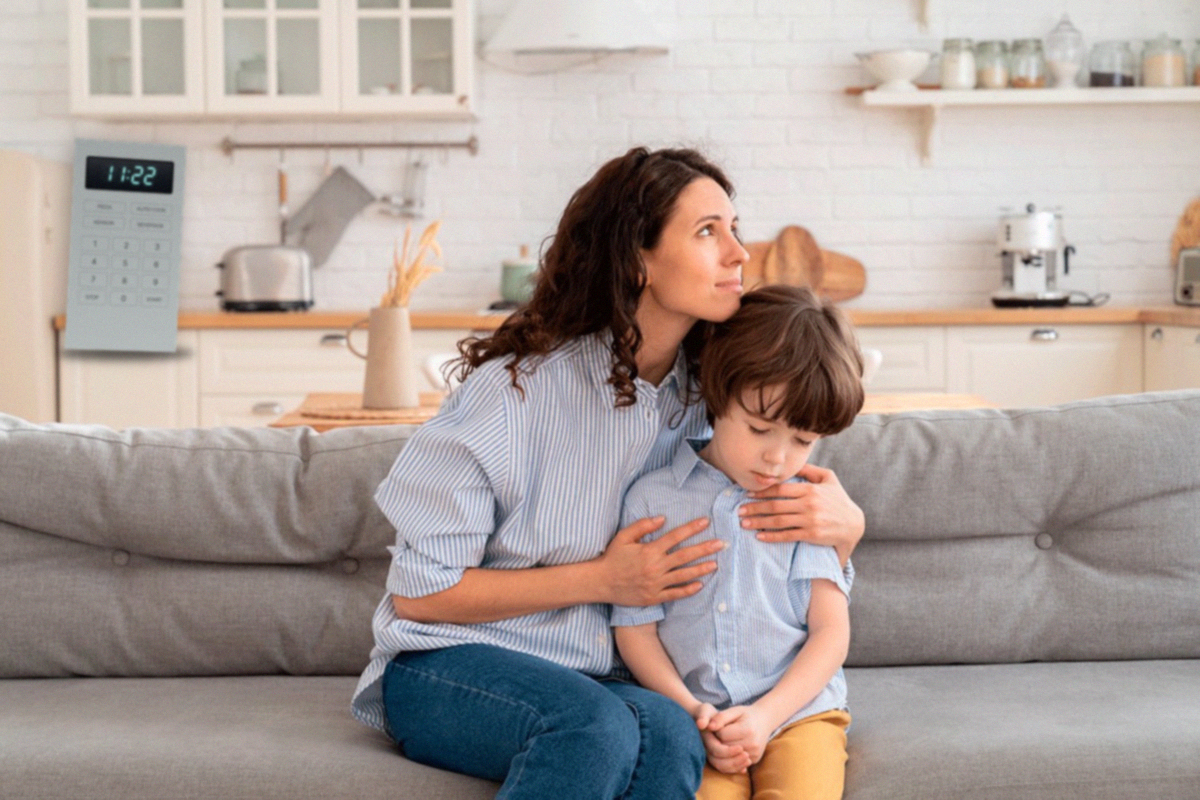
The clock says 11:22
